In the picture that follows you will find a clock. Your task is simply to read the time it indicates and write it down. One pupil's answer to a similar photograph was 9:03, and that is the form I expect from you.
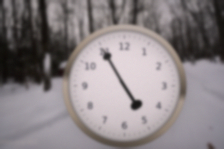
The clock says 4:55
